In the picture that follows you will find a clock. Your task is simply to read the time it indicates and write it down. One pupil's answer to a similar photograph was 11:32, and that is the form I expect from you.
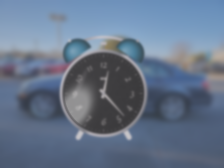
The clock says 12:23
